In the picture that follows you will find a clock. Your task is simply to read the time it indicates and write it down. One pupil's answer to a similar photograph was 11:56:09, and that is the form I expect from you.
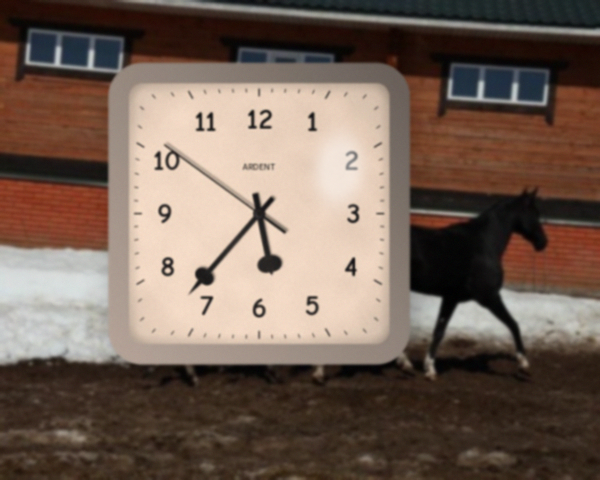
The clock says 5:36:51
